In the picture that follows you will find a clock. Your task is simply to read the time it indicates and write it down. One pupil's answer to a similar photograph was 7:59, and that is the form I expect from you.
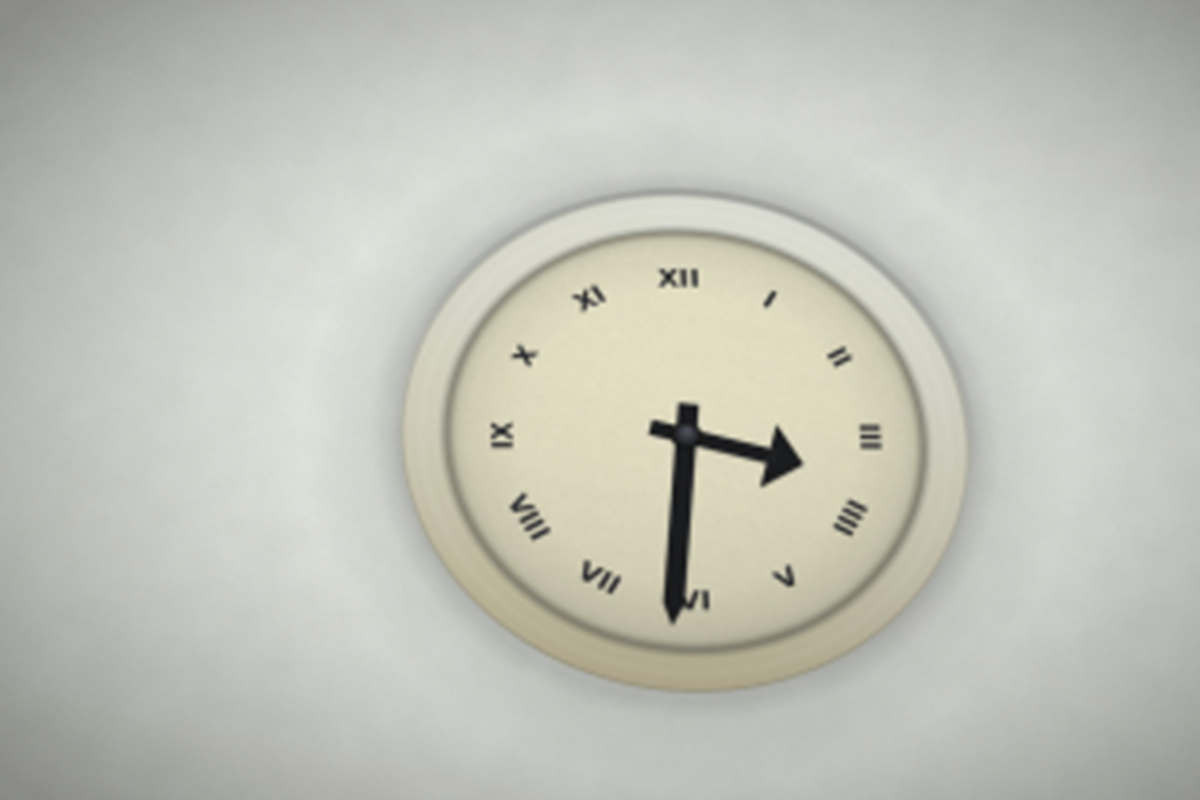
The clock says 3:31
